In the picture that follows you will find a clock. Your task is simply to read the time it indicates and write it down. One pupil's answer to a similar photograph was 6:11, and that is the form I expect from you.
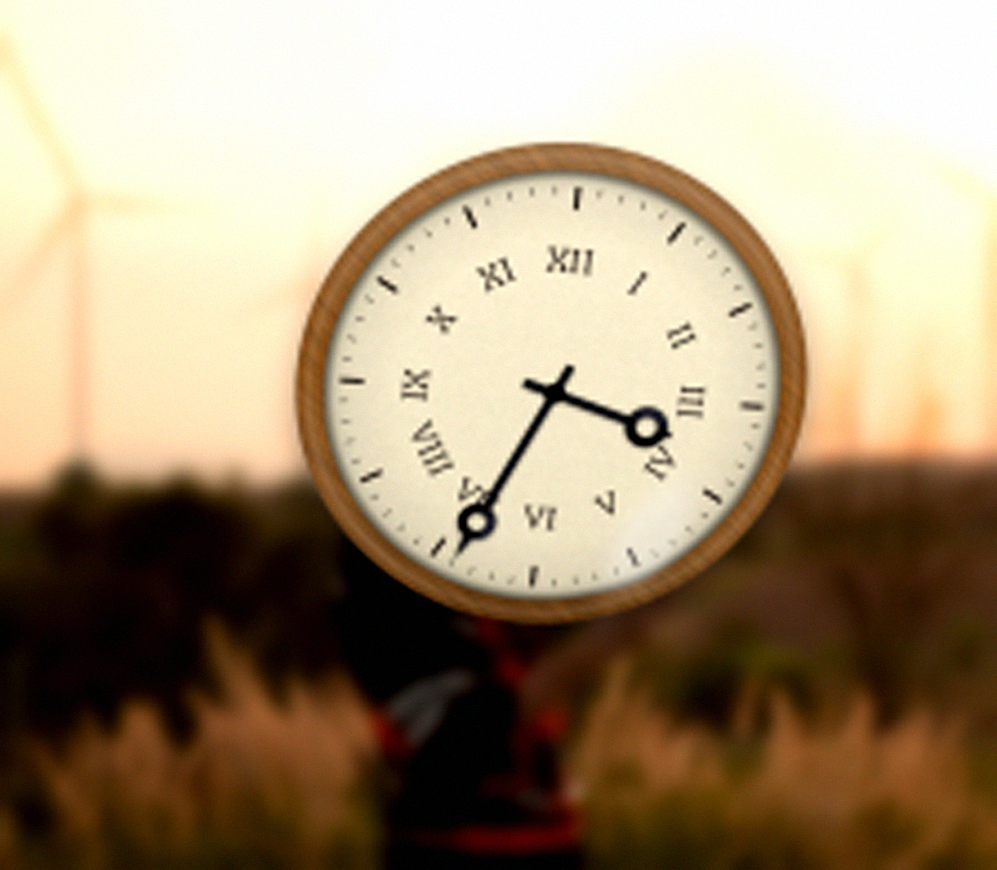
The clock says 3:34
